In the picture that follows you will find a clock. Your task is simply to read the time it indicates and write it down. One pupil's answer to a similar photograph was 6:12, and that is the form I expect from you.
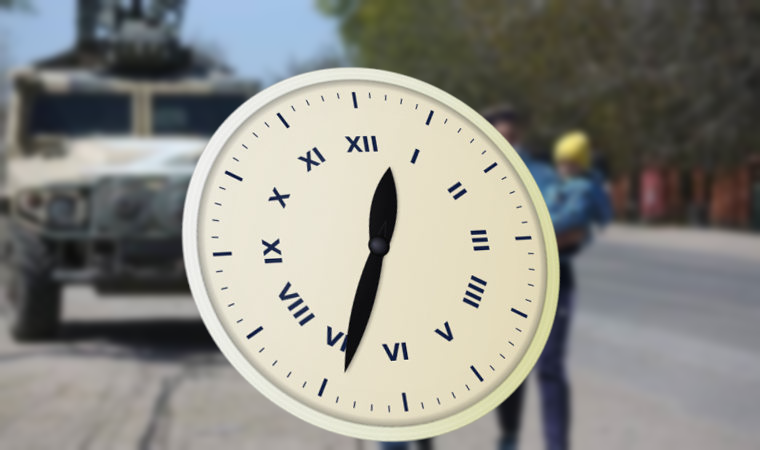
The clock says 12:34
